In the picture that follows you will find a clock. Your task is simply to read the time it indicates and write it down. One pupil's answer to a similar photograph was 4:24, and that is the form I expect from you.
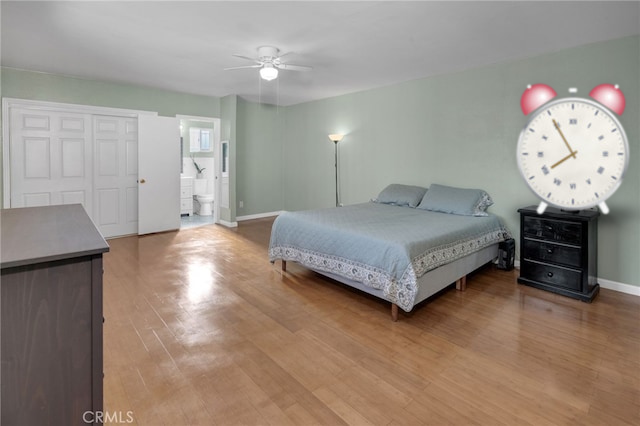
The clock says 7:55
